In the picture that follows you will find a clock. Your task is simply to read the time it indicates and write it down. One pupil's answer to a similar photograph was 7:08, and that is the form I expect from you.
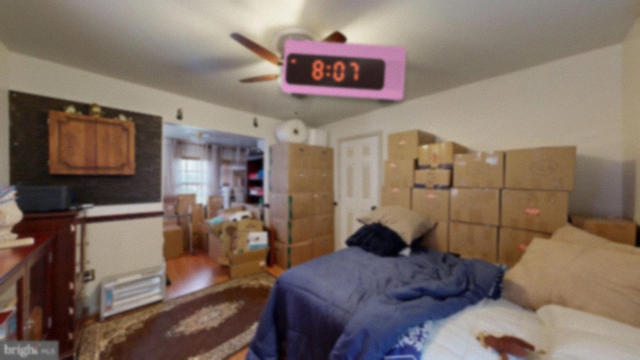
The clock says 8:07
